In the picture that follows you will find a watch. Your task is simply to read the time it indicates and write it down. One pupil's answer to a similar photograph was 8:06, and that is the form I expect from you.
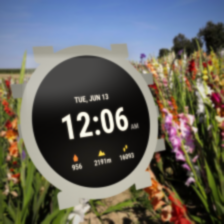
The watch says 12:06
